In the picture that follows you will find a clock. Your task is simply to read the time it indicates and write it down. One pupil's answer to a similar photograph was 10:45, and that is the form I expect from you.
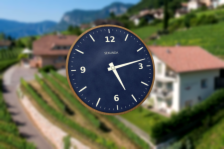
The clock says 5:13
